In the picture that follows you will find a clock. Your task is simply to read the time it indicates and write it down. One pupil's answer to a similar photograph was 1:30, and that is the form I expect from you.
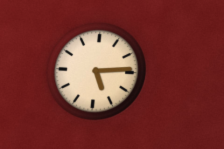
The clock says 5:14
